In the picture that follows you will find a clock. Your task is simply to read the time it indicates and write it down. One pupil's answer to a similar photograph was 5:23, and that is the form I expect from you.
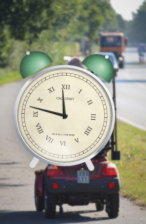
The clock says 11:47
